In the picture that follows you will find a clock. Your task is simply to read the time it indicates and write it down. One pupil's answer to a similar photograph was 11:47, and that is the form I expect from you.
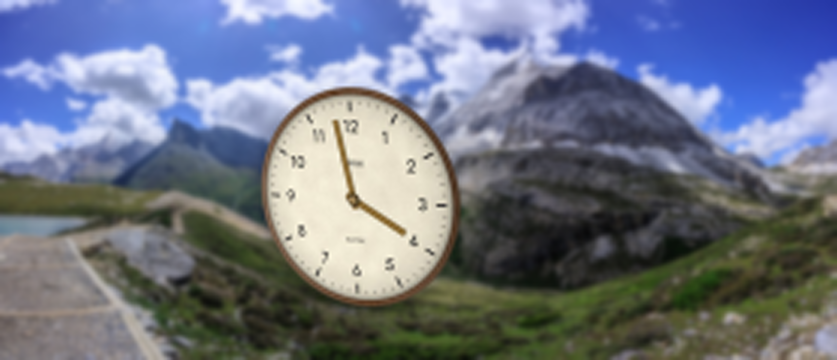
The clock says 3:58
